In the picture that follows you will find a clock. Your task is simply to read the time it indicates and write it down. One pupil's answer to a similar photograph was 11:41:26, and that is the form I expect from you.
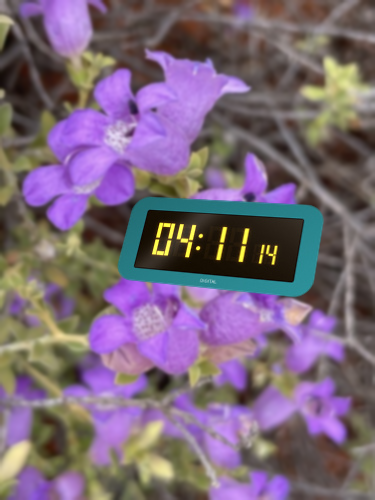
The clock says 4:11:14
